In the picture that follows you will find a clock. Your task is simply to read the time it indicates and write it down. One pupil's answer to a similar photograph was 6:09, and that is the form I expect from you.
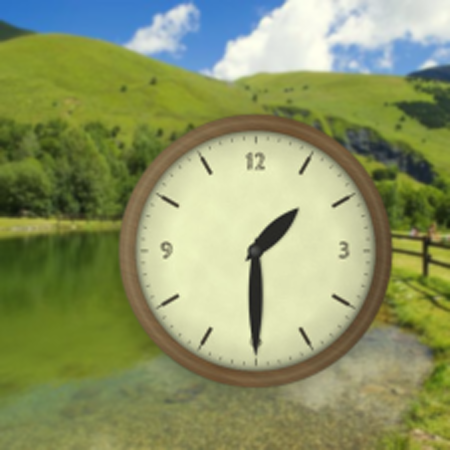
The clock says 1:30
